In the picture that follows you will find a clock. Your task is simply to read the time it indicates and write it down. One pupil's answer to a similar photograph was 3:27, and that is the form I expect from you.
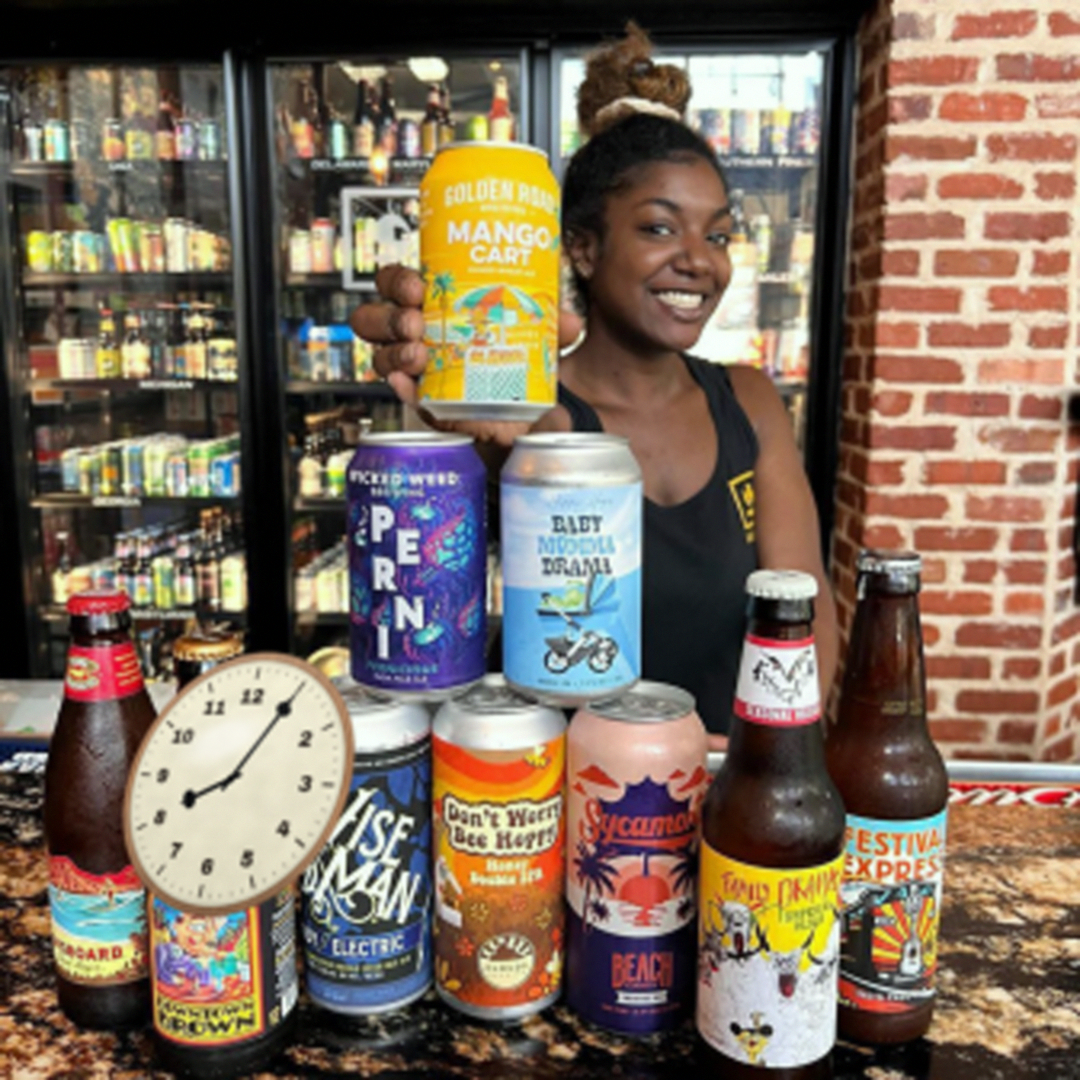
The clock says 8:05
